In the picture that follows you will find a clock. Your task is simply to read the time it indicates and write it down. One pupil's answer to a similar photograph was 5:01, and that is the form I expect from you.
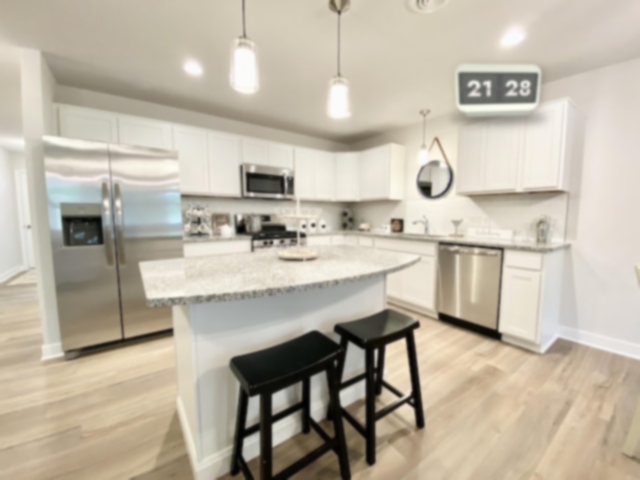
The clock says 21:28
